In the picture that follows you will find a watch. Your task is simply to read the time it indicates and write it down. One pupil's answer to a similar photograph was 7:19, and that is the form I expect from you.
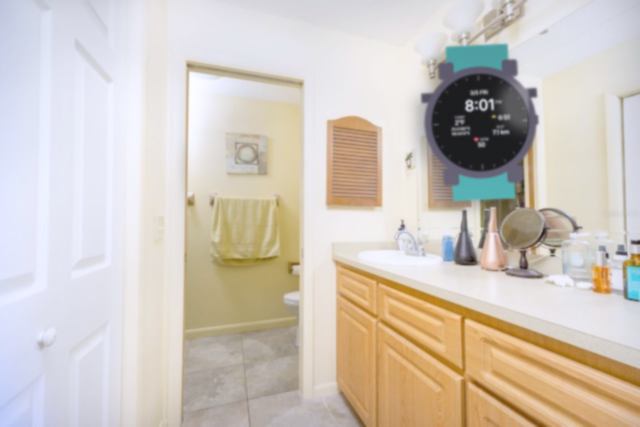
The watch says 8:01
